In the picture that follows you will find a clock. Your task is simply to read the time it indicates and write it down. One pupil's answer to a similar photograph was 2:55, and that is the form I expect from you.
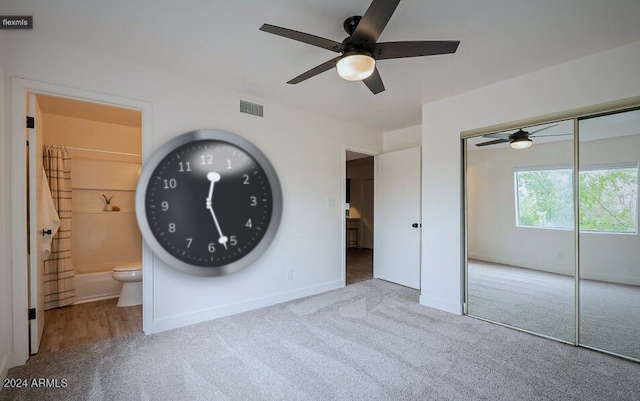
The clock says 12:27
